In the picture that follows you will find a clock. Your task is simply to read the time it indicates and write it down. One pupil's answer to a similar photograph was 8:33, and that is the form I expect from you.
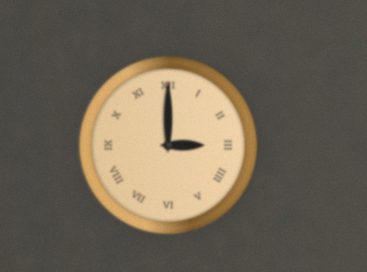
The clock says 3:00
